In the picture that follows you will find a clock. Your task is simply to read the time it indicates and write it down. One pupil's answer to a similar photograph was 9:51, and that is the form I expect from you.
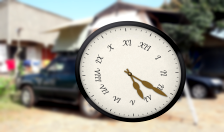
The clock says 4:16
